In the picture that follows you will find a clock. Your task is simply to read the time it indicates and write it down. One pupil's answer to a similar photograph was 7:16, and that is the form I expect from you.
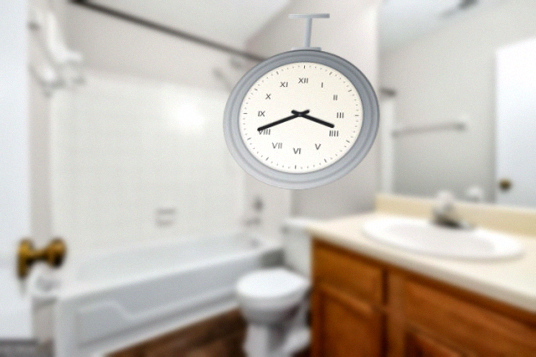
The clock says 3:41
